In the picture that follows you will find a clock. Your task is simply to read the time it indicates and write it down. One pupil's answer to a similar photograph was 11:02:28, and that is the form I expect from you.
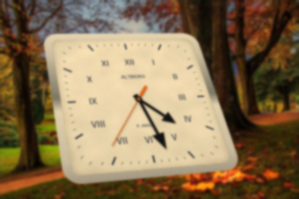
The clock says 4:27:36
